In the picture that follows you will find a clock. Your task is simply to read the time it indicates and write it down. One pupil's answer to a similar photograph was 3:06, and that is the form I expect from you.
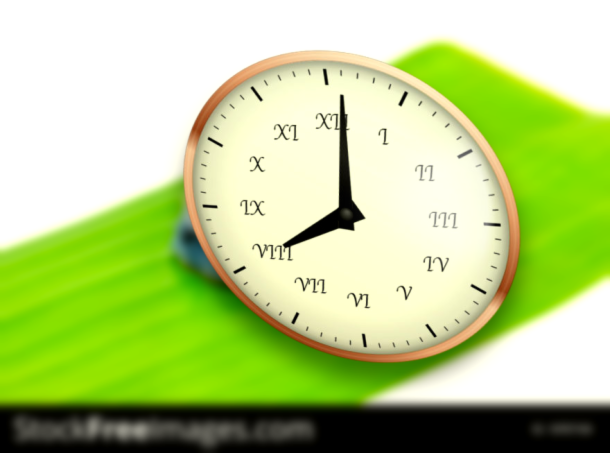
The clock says 8:01
